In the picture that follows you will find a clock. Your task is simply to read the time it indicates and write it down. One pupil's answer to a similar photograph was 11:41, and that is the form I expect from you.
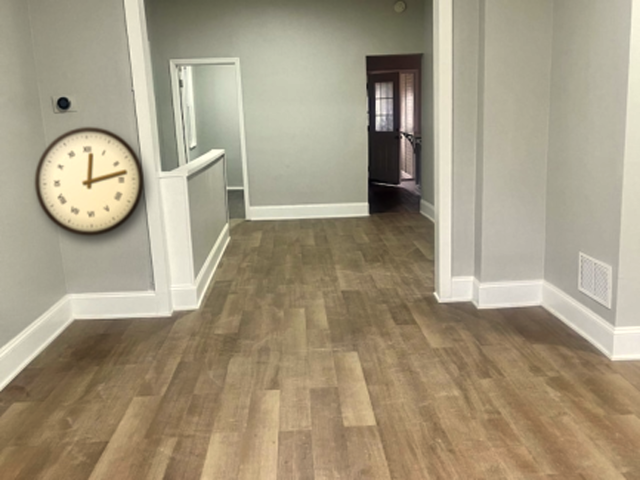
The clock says 12:13
